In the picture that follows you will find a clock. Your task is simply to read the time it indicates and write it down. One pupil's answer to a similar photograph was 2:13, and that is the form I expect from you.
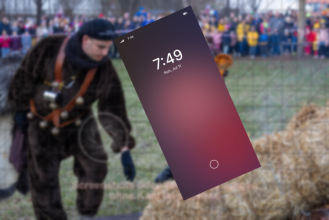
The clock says 7:49
